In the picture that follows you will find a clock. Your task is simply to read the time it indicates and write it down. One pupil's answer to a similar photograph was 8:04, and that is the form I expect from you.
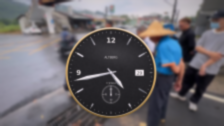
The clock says 4:43
